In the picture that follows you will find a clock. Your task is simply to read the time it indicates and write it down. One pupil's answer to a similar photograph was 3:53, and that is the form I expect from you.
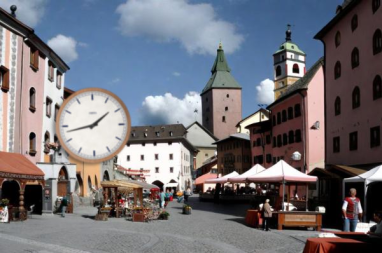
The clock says 1:43
